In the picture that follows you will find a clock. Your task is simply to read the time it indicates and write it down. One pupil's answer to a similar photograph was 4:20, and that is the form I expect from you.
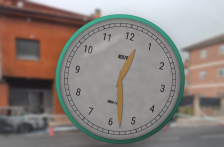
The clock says 12:28
